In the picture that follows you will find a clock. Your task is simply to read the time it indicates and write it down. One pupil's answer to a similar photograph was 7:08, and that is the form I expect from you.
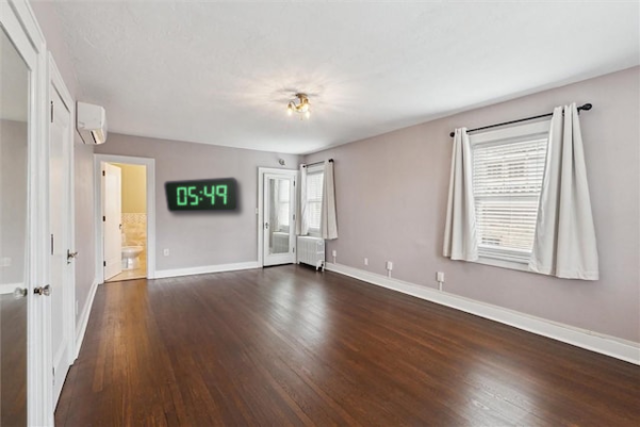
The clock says 5:49
